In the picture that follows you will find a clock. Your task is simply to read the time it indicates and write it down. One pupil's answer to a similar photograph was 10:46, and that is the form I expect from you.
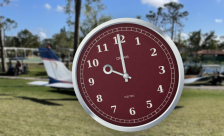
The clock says 10:00
